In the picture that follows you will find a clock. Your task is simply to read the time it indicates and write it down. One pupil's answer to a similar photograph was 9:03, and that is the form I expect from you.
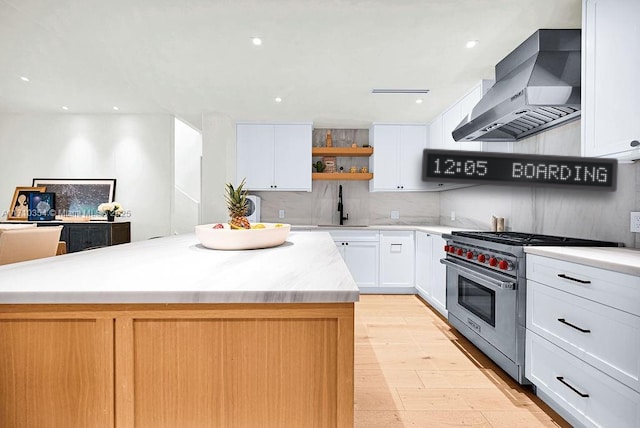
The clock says 12:05
